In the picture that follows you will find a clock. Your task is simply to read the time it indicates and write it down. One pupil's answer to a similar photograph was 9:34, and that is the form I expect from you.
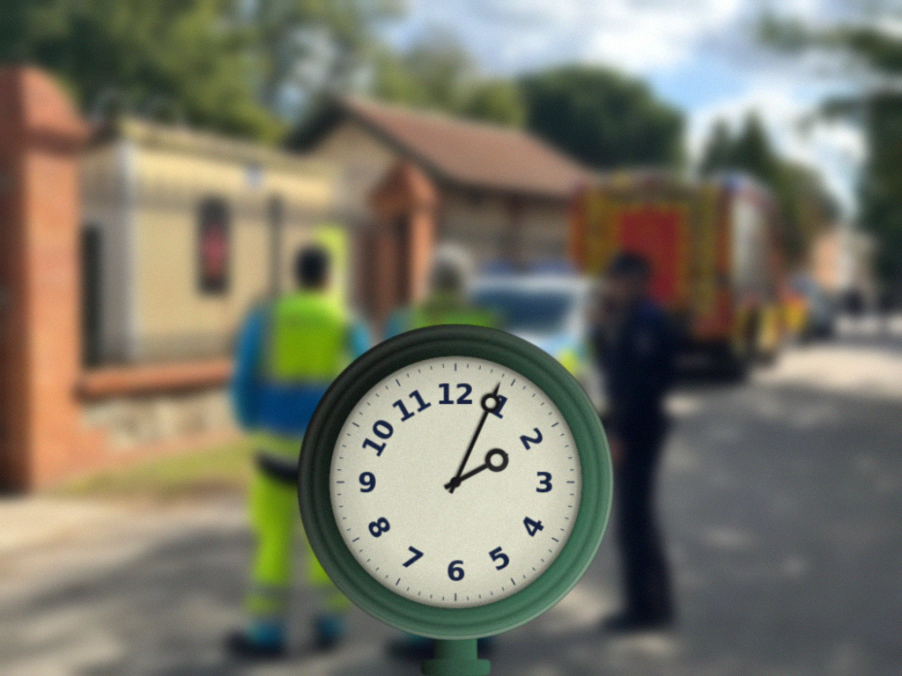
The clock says 2:04
